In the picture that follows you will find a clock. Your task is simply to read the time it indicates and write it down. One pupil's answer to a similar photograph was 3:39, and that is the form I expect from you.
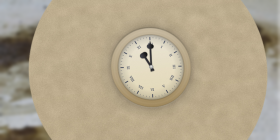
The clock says 11:00
